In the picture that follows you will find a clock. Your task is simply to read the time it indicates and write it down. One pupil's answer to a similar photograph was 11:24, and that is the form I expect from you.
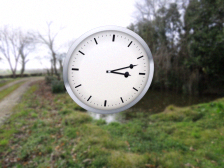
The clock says 3:12
